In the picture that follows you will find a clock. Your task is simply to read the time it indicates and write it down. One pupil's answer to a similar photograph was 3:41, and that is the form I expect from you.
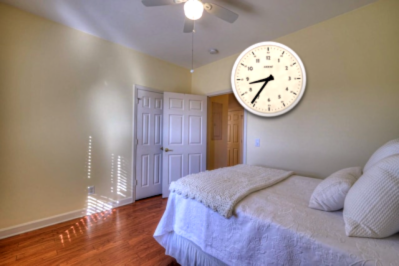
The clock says 8:36
